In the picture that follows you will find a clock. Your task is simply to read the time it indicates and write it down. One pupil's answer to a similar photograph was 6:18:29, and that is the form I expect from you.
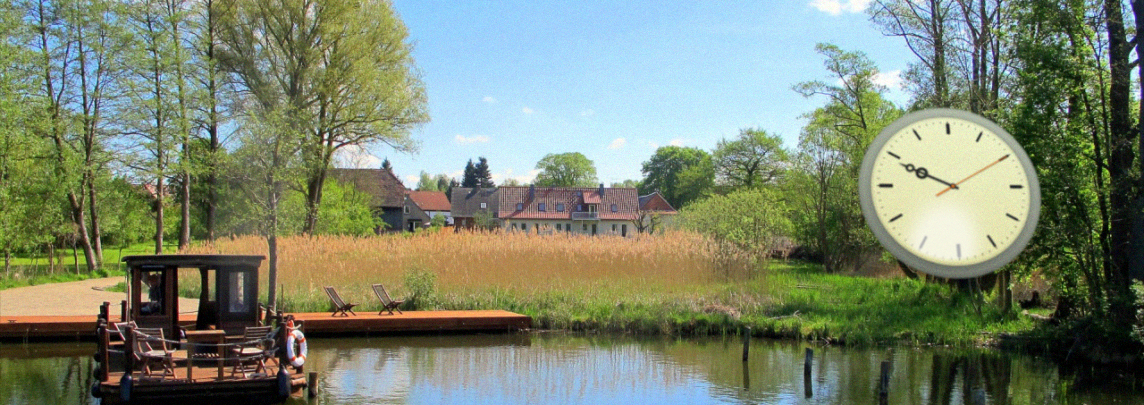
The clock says 9:49:10
